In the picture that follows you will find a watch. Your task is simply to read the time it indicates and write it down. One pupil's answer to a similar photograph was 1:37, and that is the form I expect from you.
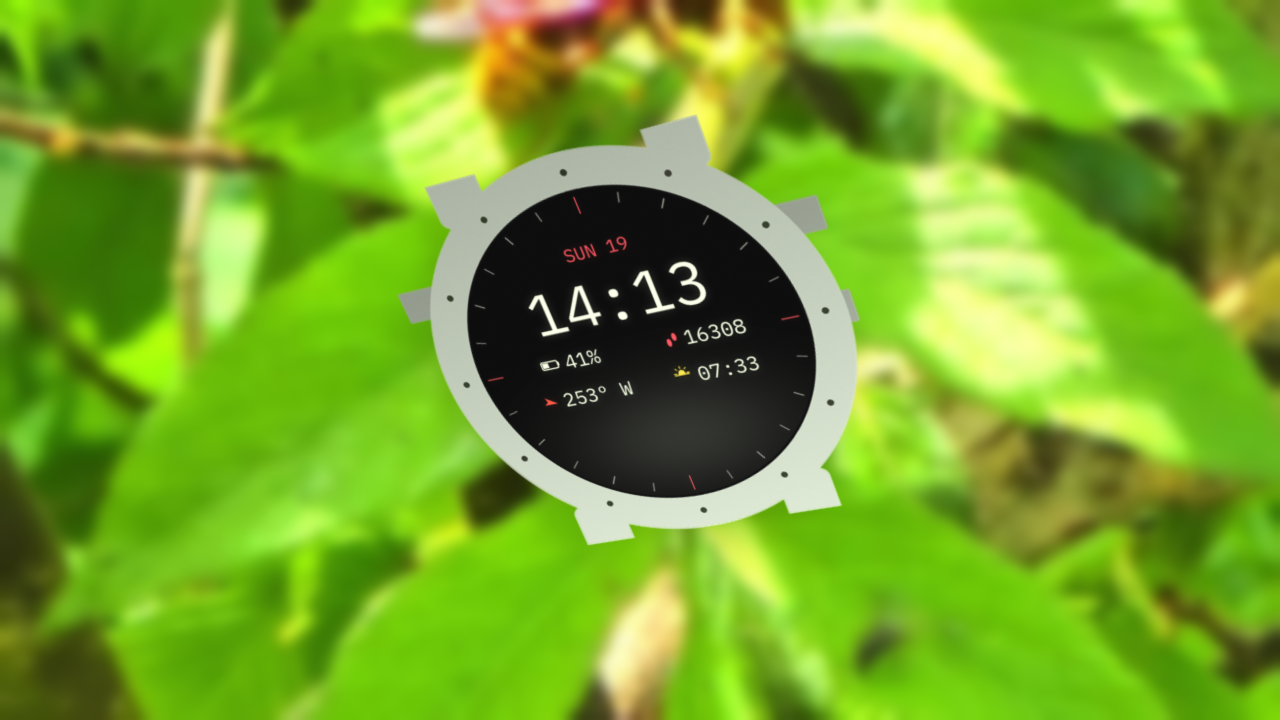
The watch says 14:13
